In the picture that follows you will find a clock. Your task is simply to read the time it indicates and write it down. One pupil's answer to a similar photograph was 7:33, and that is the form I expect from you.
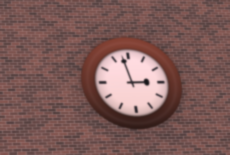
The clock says 2:58
